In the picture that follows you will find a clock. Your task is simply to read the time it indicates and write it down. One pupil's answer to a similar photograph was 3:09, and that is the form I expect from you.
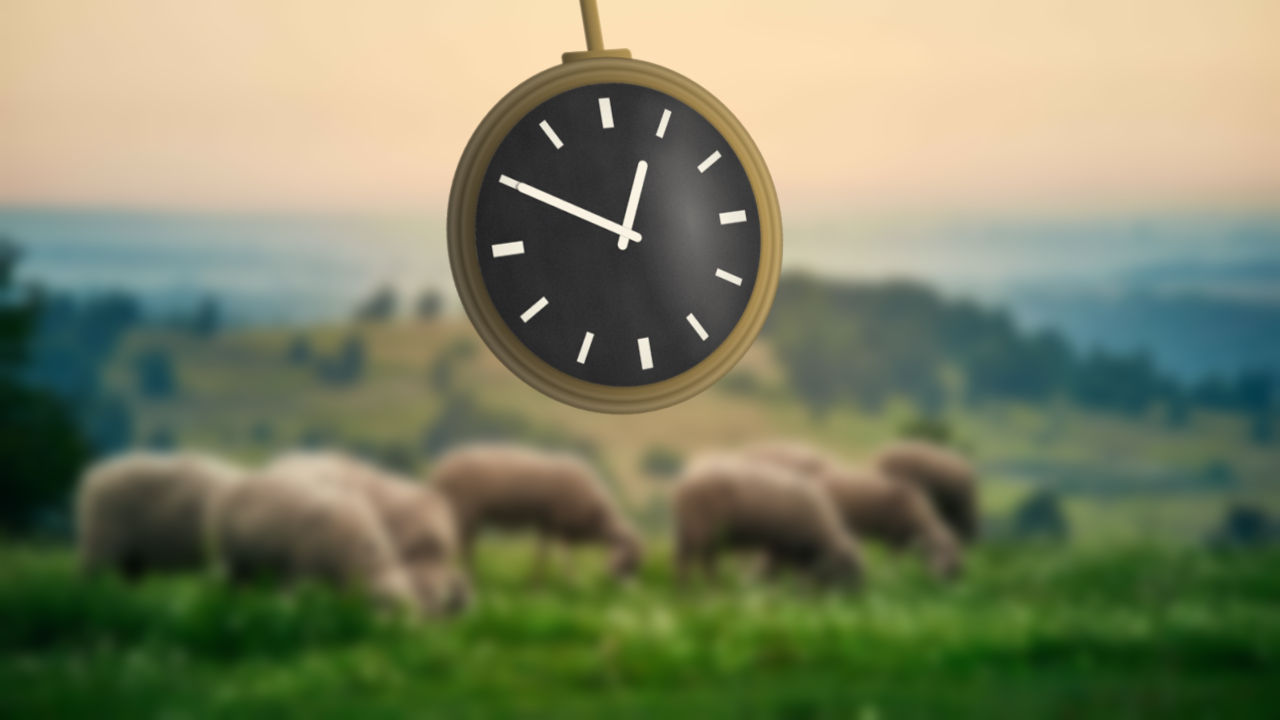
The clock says 12:50
